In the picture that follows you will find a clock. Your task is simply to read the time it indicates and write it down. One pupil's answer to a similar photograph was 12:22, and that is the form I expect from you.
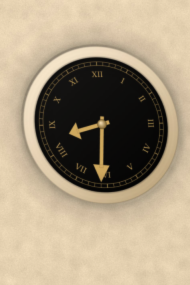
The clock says 8:31
